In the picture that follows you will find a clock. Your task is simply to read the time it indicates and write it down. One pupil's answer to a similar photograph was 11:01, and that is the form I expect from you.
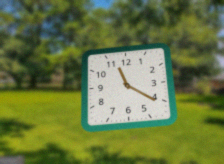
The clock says 11:21
